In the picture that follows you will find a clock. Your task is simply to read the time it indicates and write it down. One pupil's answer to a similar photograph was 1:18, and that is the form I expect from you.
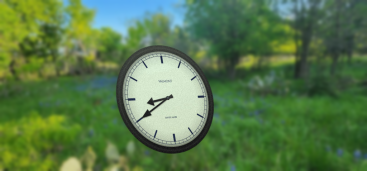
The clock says 8:40
